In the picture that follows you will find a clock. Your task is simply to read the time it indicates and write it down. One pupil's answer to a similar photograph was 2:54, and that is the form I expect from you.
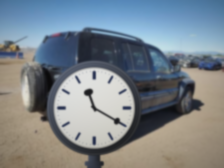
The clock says 11:20
